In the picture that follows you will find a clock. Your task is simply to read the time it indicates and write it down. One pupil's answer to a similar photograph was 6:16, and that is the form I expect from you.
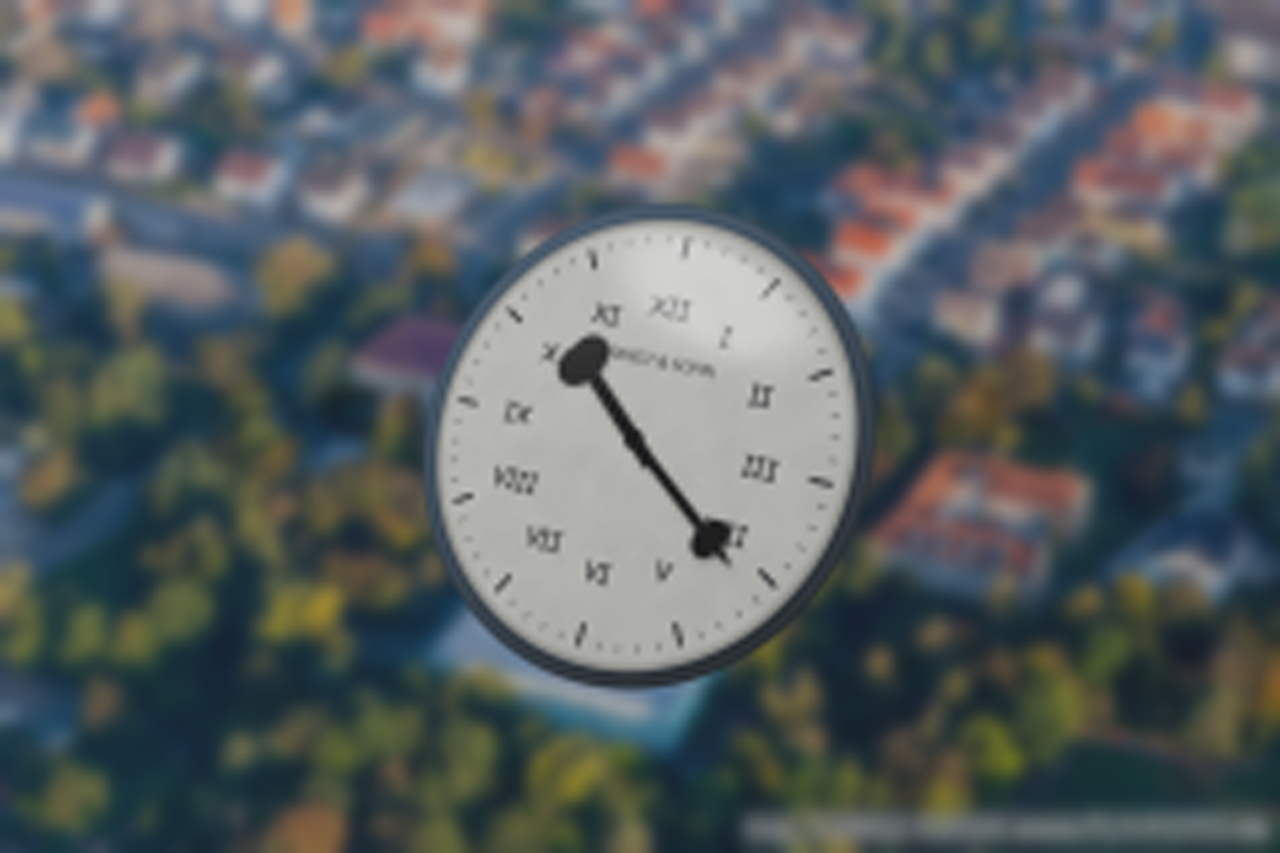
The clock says 10:21
